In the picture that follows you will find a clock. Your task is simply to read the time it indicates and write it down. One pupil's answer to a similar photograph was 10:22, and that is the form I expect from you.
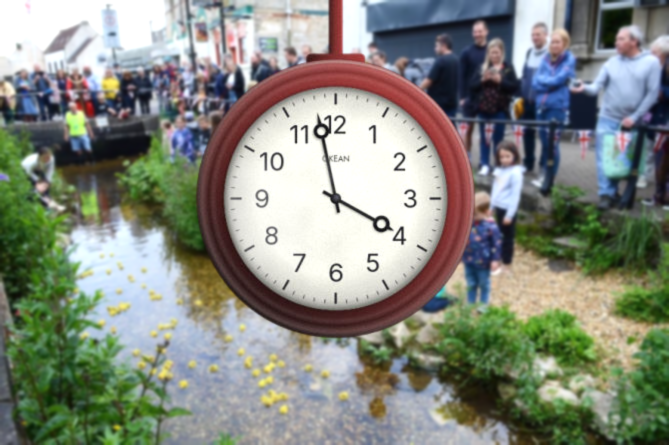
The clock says 3:58
